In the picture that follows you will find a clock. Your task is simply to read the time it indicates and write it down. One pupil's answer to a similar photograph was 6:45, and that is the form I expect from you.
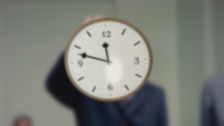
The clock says 11:48
